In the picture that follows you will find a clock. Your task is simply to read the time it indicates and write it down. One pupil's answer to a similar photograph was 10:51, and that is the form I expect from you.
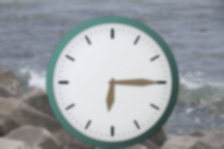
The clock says 6:15
